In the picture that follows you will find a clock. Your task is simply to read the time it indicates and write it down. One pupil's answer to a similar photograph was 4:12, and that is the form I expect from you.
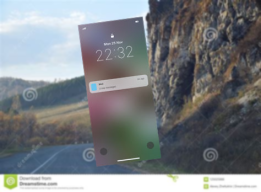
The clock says 22:32
